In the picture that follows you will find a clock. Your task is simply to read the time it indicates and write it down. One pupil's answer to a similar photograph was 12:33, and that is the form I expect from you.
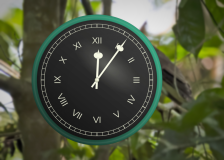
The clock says 12:06
